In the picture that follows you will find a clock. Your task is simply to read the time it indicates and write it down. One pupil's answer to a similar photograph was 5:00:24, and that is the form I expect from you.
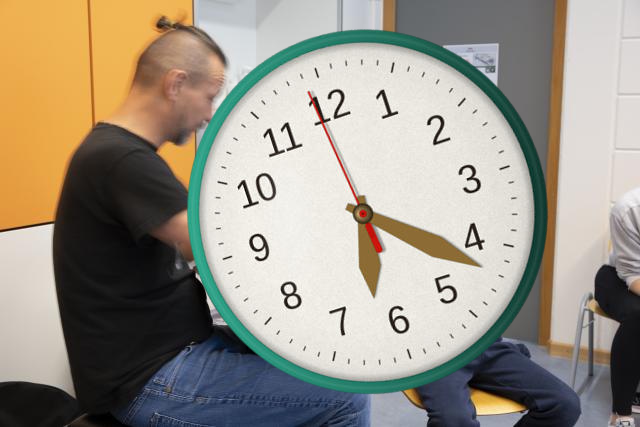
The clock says 6:21:59
